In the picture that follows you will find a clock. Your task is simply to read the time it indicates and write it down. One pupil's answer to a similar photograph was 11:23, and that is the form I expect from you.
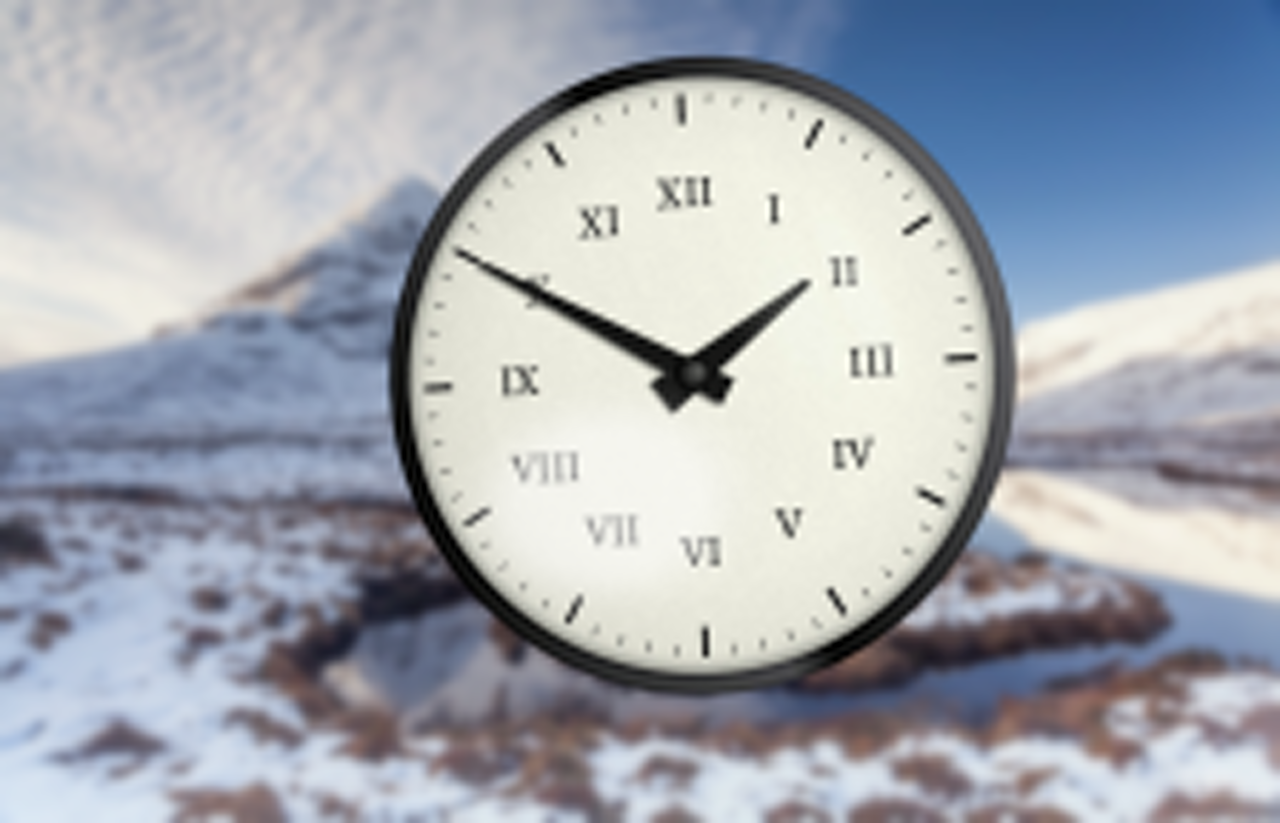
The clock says 1:50
